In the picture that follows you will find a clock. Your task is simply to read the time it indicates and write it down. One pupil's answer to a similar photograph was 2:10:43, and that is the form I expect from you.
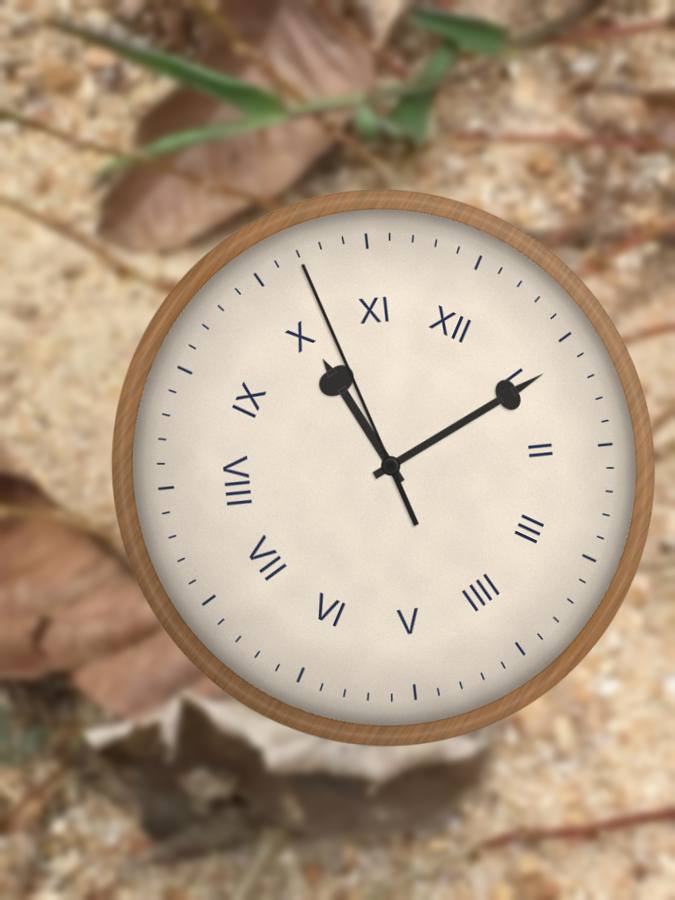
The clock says 10:05:52
